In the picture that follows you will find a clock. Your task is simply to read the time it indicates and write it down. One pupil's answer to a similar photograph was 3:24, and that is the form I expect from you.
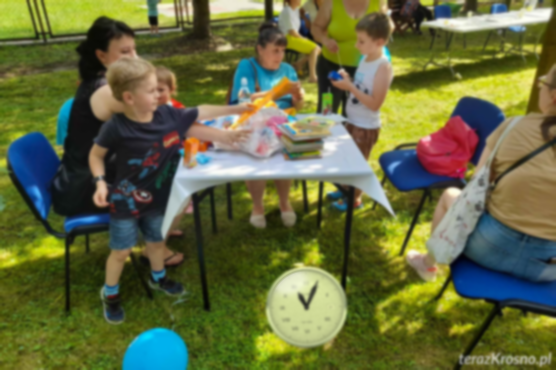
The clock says 11:04
